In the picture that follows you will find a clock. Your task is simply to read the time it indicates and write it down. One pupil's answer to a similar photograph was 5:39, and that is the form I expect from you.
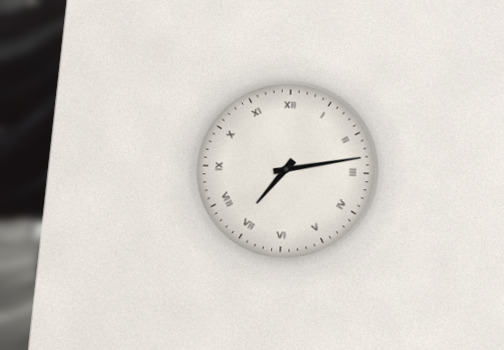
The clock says 7:13
